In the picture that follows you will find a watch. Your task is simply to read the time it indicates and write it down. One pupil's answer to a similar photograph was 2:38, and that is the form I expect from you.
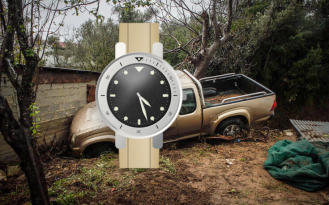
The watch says 4:27
